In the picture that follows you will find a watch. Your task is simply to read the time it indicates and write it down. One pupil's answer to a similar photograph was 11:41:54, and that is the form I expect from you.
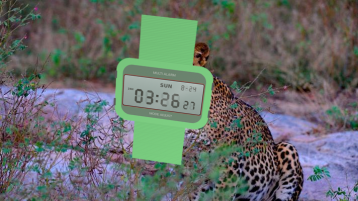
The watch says 3:26:27
